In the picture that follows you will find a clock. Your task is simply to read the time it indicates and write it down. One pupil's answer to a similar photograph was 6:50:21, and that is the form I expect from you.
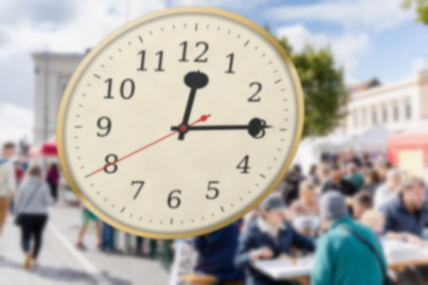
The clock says 12:14:40
